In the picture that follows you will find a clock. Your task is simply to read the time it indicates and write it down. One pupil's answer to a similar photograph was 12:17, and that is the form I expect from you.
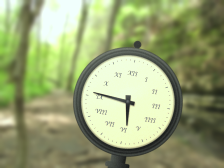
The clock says 5:46
